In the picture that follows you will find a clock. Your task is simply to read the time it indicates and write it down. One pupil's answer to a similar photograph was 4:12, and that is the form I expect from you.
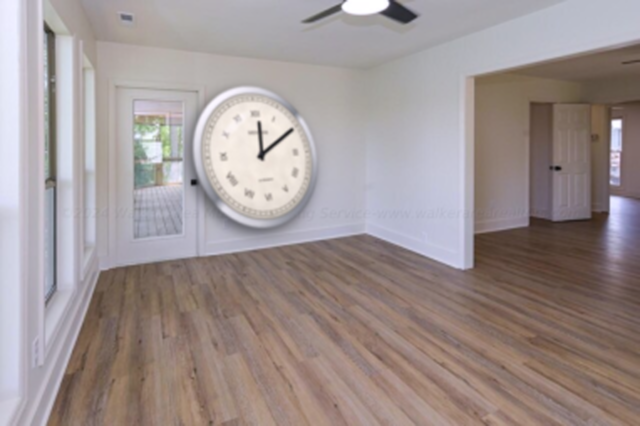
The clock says 12:10
